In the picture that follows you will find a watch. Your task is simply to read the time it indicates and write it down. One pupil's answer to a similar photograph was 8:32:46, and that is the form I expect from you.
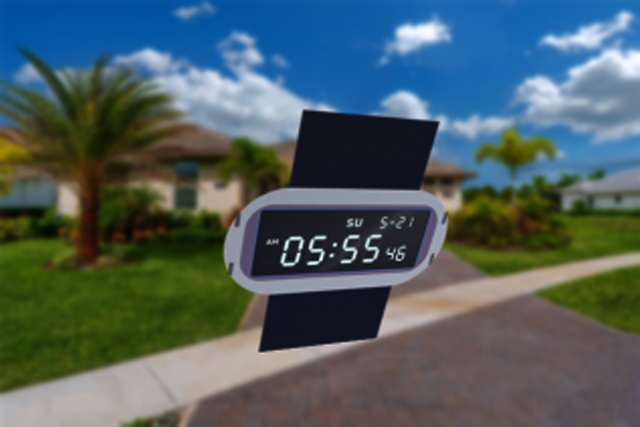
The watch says 5:55:46
